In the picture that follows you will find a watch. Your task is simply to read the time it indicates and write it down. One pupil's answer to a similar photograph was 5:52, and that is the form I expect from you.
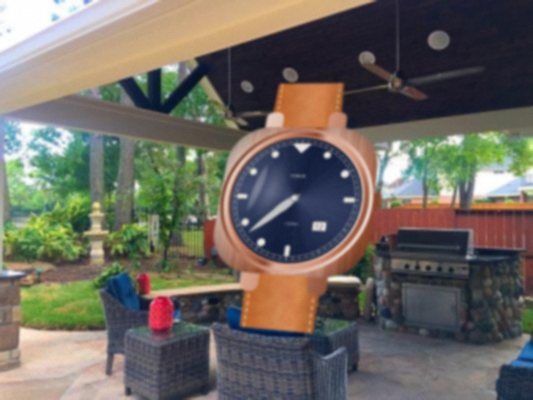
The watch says 7:38
